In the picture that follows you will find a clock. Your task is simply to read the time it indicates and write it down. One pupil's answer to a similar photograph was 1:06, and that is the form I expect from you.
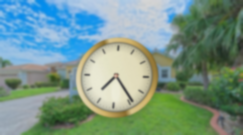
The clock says 7:24
